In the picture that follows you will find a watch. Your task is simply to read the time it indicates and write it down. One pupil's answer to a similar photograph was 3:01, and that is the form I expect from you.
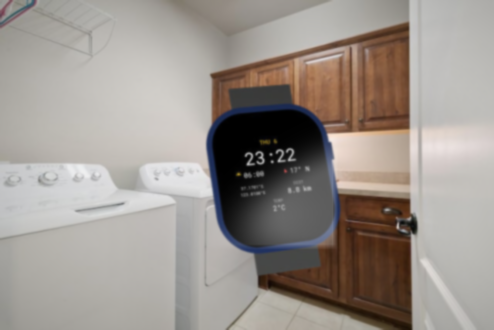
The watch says 23:22
